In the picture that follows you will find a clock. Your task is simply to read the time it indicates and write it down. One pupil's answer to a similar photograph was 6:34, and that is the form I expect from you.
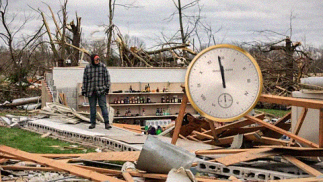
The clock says 11:59
